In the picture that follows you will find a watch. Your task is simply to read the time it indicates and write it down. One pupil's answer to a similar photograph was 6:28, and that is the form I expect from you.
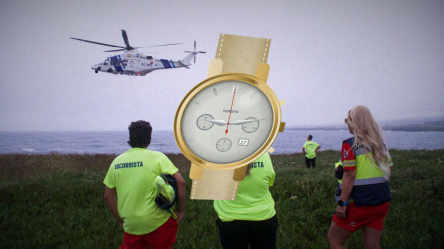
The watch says 9:13
